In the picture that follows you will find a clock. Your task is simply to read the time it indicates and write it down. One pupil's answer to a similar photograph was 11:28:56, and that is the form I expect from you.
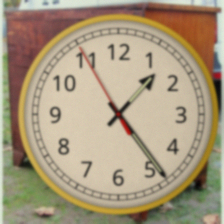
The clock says 1:23:55
